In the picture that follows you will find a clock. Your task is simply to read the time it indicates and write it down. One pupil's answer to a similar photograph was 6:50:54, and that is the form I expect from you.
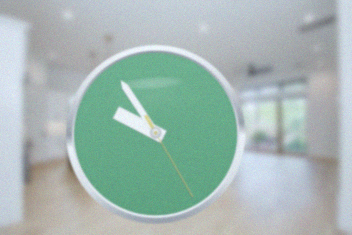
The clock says 9:54:25
